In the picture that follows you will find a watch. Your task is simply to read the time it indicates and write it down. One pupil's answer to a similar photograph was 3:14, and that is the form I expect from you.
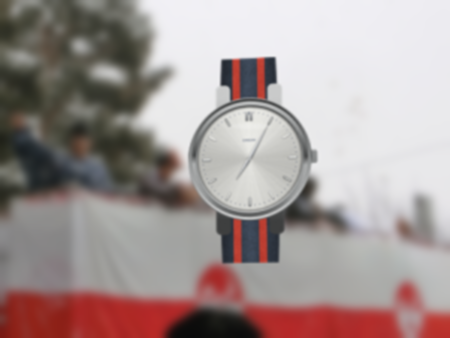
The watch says 7:05
